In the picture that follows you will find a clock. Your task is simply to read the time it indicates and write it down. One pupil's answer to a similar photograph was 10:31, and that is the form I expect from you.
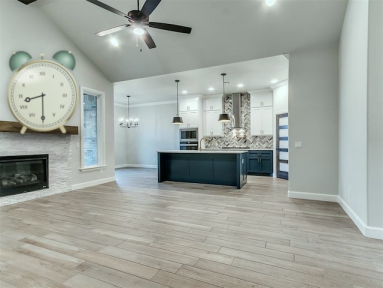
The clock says 8:30
